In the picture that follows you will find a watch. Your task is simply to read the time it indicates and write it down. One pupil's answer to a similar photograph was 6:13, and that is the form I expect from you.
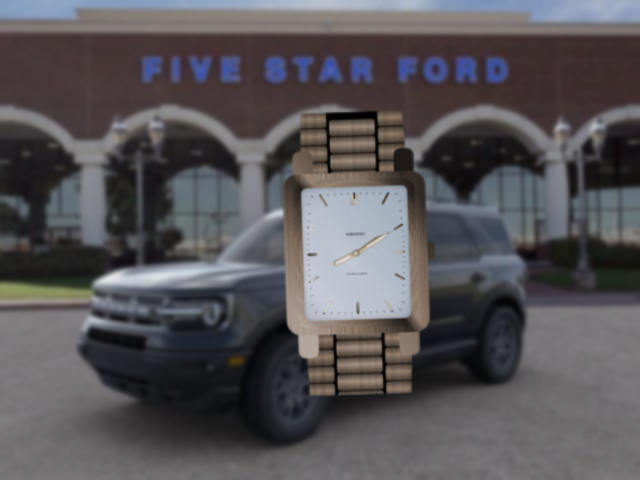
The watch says 8:10
